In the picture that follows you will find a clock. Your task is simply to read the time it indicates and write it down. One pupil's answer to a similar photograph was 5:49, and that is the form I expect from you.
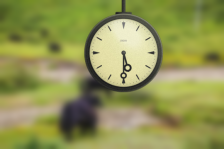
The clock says 5:30
